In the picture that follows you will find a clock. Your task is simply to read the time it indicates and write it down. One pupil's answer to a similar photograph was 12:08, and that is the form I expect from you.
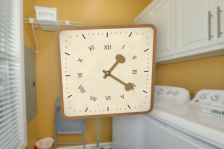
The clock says 1:21
